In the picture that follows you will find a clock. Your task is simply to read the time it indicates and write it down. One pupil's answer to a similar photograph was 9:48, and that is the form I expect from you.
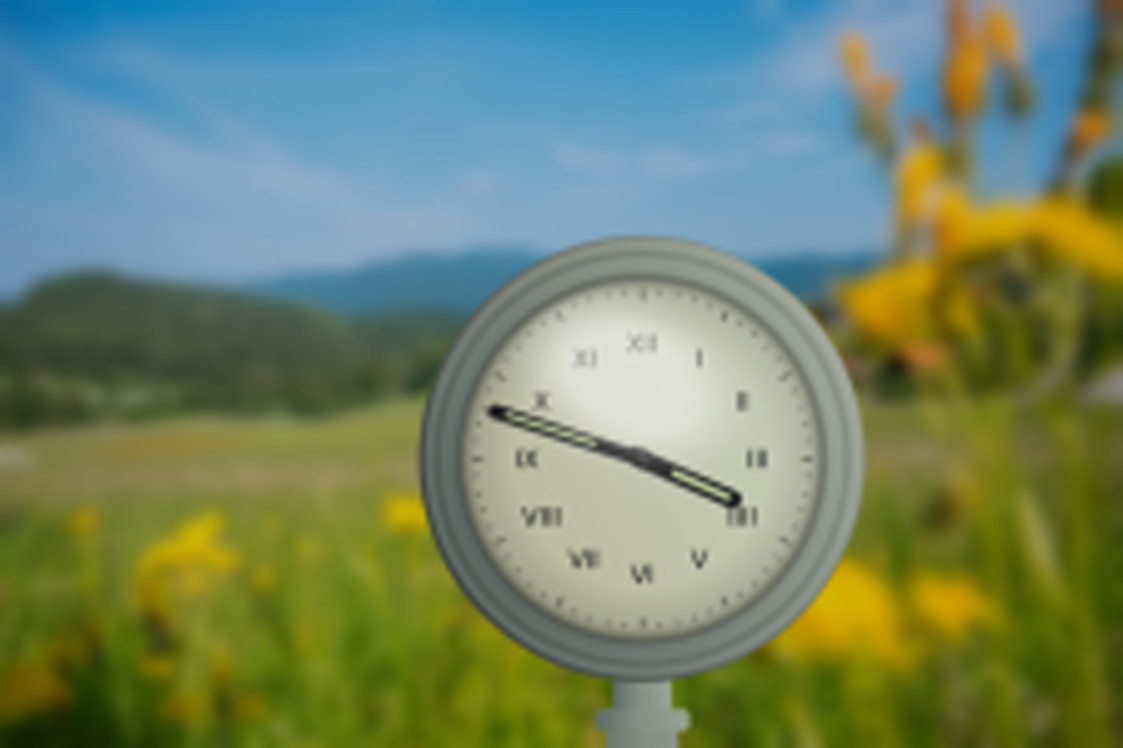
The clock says 3:48
